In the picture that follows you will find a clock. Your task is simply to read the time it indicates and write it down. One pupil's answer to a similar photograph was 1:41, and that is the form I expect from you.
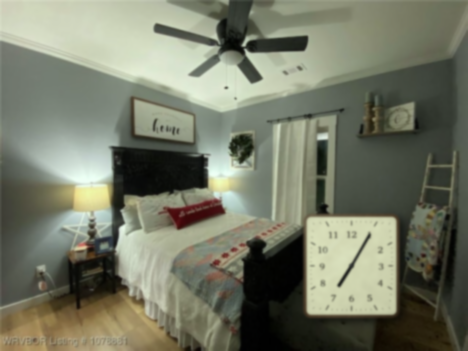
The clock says 7:05
